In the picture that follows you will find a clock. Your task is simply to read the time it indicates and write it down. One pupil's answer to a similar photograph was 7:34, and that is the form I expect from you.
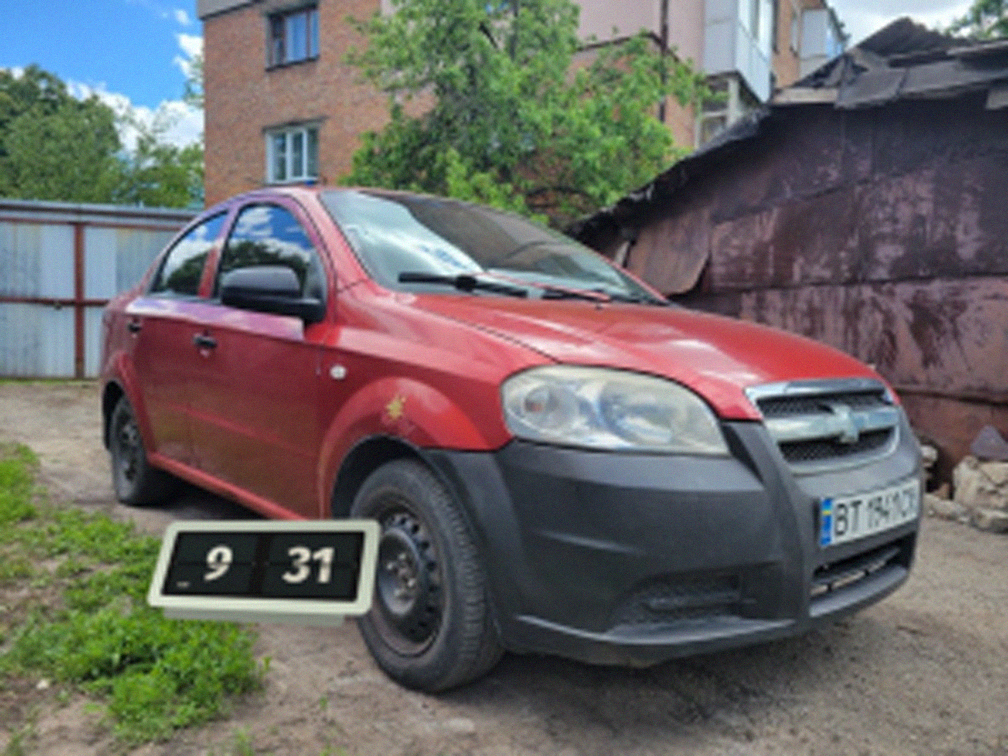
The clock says 9:31
